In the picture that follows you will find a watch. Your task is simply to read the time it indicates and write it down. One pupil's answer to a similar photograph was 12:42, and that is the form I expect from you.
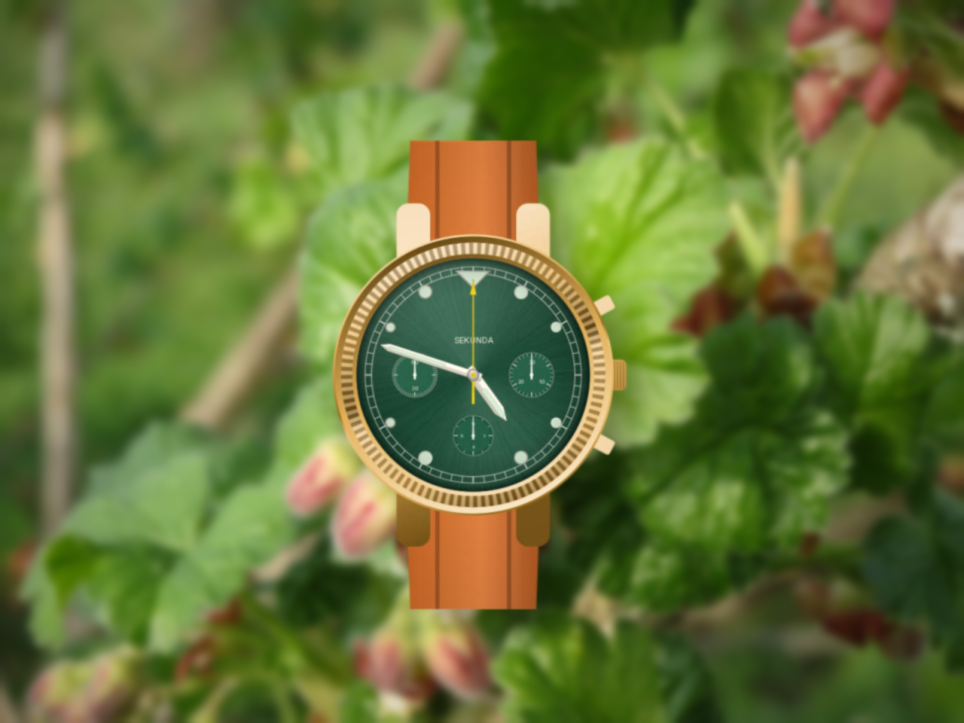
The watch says 4:48
